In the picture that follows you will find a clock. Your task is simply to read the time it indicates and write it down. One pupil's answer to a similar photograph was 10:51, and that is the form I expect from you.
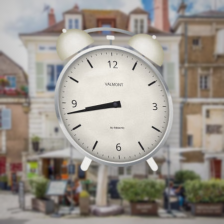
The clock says 8:43
